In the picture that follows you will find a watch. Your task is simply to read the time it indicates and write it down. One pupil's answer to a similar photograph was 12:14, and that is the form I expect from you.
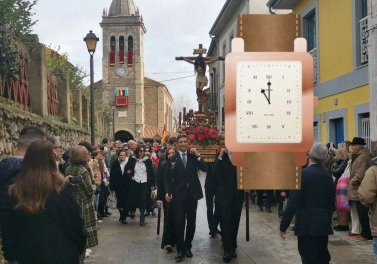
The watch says 11:00
